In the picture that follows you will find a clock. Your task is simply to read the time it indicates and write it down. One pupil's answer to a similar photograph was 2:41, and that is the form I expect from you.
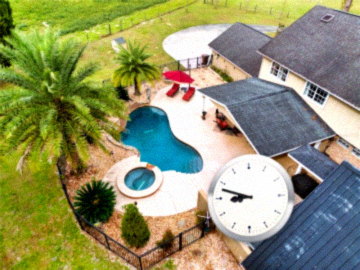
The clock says 8:48
